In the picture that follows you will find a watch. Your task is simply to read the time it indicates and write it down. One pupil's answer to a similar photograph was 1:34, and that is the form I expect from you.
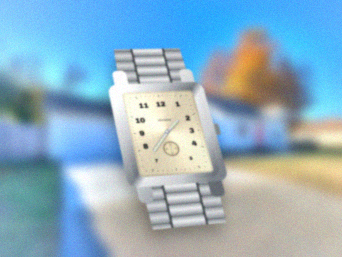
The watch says 1:37
